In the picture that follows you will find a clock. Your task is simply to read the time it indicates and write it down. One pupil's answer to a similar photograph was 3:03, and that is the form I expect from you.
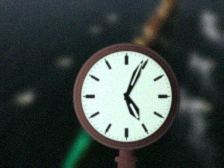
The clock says 5:04
